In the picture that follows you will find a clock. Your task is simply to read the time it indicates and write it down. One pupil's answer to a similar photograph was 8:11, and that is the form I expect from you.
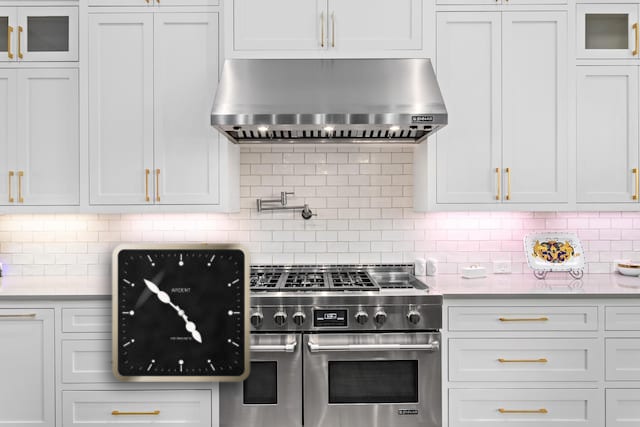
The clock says 4:52
